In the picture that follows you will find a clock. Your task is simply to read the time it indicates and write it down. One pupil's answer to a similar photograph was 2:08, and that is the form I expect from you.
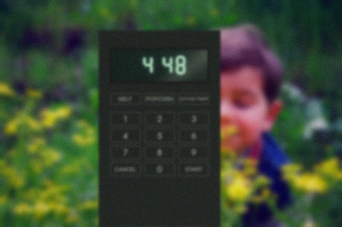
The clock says 4:48
